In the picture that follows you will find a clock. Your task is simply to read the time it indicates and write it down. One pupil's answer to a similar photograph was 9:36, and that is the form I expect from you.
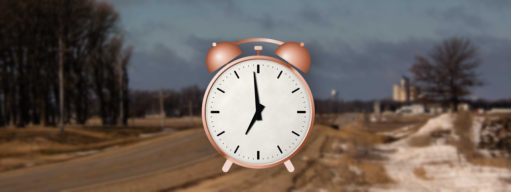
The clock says 6:59
